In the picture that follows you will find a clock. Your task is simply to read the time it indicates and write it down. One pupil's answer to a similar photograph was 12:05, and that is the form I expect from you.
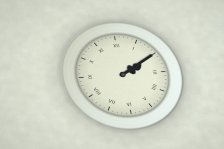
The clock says 2:10
